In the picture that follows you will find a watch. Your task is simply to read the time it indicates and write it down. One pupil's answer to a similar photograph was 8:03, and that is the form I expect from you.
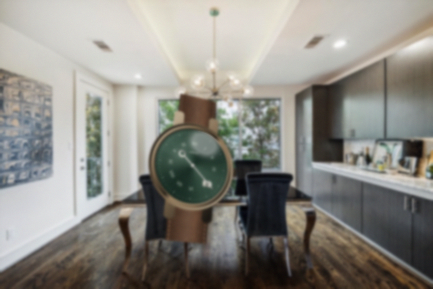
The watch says 10:22
